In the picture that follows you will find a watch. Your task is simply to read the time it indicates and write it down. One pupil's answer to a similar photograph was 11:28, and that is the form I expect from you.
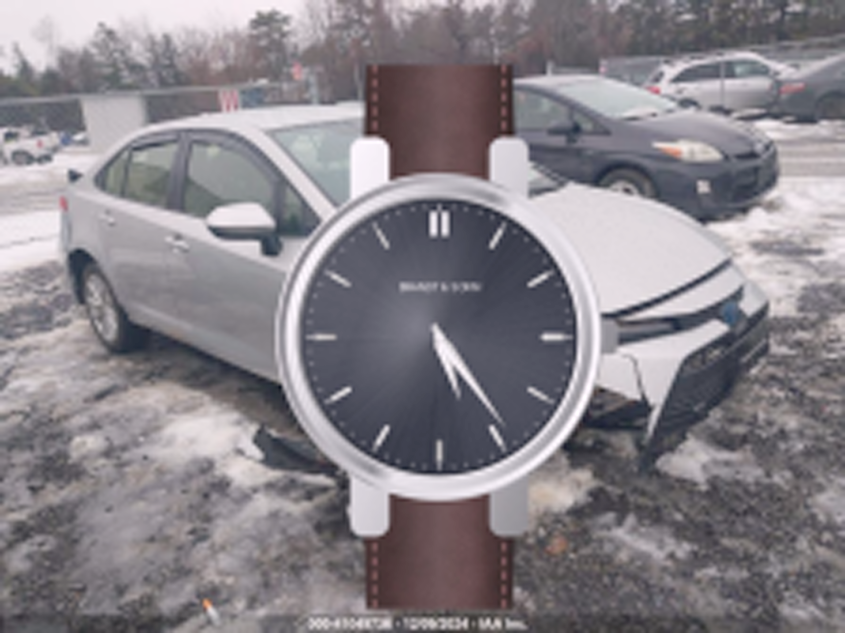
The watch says 5:24
